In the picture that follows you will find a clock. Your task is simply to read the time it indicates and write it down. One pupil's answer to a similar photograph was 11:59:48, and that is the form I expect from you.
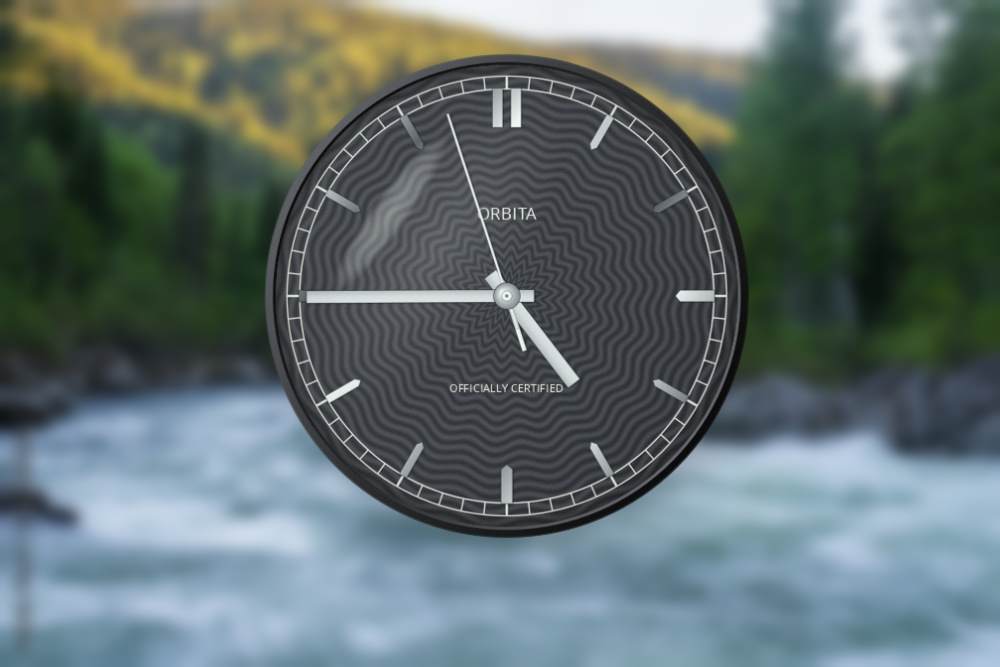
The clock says 4:44:57
